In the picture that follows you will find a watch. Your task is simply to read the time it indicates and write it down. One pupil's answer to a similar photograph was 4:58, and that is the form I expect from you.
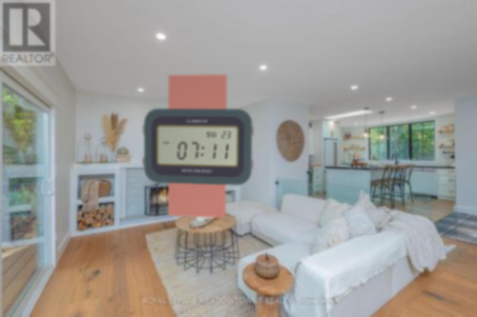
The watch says 7:11
